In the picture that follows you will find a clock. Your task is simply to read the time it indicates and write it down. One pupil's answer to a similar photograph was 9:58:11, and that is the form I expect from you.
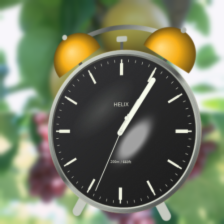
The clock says 1:05:34
